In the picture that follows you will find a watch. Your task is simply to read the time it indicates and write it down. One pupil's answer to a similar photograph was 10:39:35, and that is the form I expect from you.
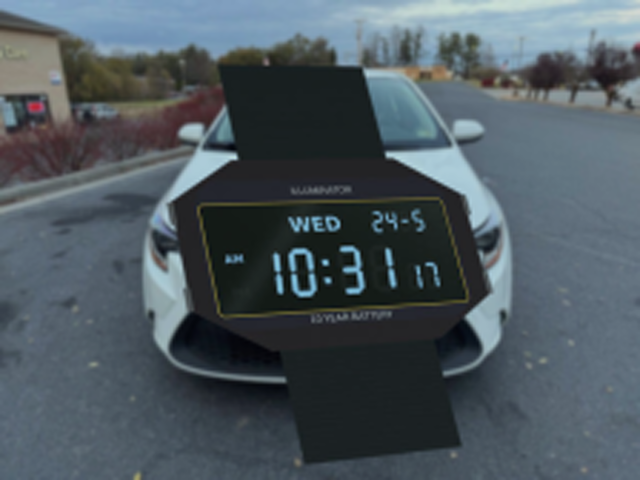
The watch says 10:31:17
